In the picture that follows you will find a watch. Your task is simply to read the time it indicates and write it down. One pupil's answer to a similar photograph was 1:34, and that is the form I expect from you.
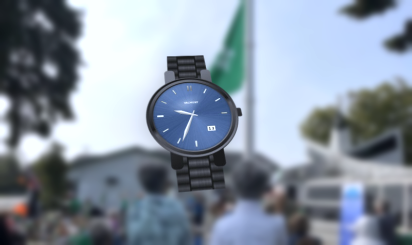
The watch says 9:34
